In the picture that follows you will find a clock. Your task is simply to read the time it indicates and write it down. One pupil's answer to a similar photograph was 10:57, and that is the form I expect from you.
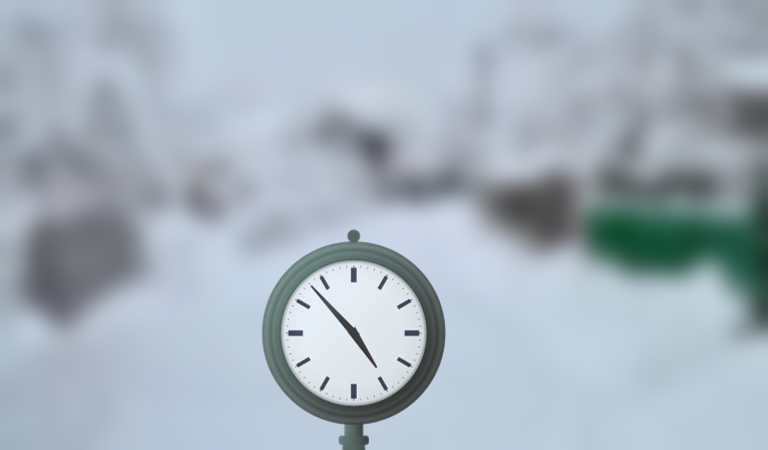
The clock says 4:53
